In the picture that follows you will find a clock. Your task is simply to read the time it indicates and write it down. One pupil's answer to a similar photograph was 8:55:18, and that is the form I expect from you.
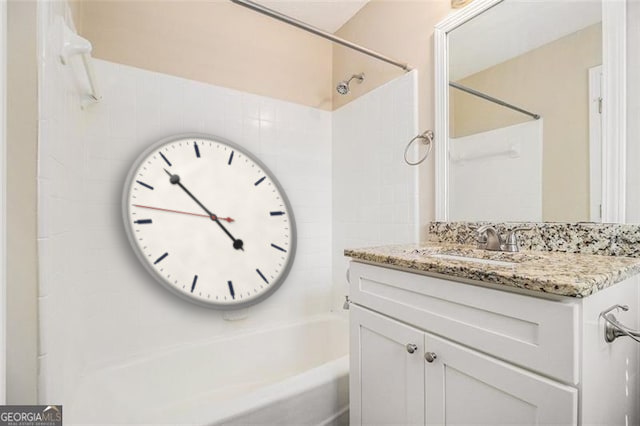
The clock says 4:53:47
